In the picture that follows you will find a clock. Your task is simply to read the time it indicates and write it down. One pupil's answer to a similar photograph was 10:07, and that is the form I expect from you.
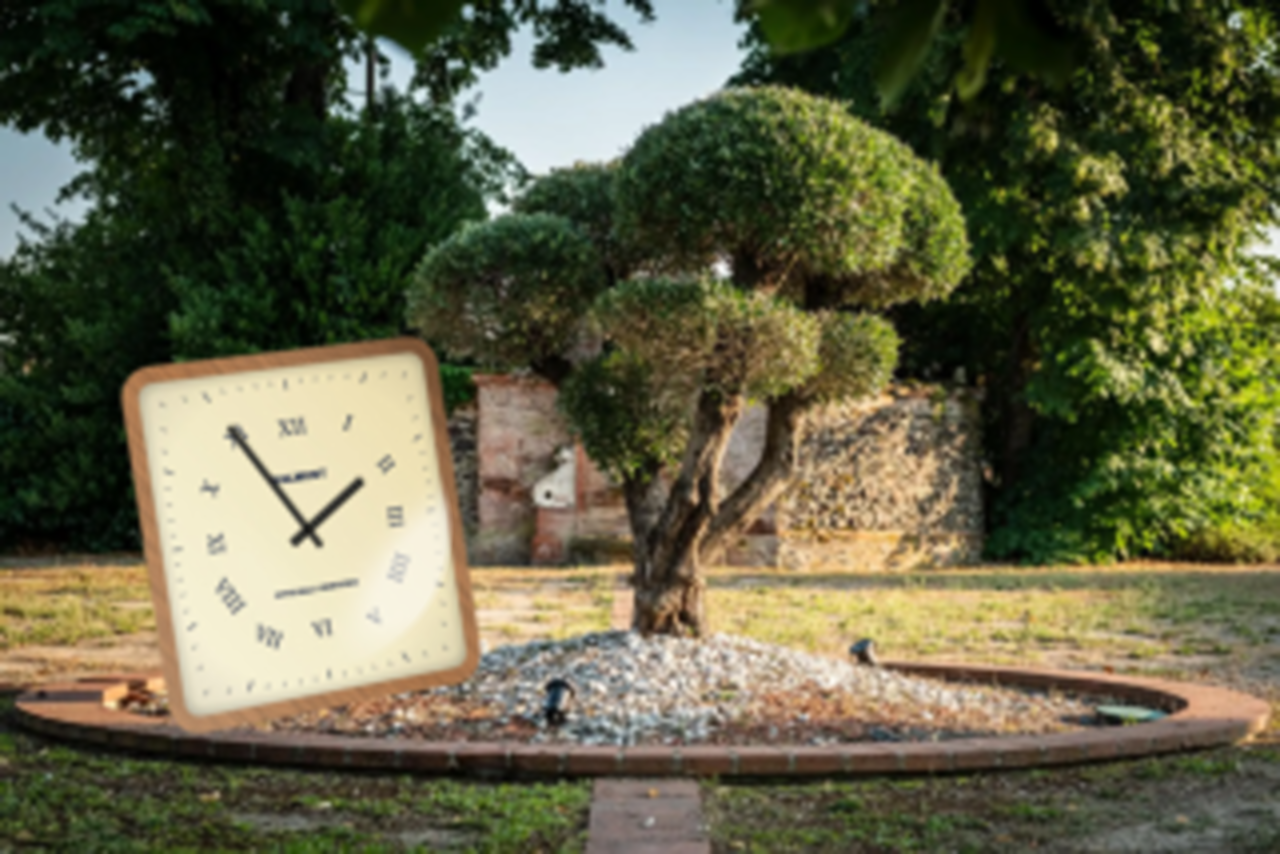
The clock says 1:55
